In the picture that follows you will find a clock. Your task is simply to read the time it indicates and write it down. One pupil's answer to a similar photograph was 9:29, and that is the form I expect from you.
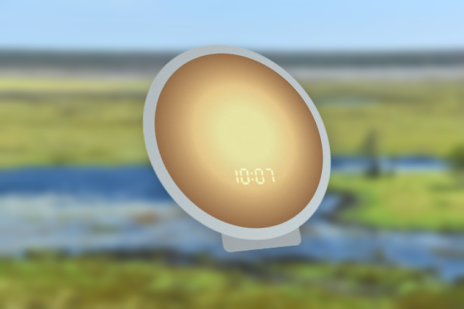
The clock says 10:07
